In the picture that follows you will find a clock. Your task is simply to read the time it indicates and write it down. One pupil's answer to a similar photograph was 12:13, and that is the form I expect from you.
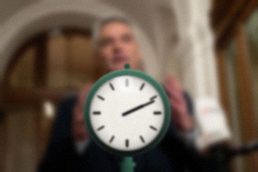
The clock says 2:11
